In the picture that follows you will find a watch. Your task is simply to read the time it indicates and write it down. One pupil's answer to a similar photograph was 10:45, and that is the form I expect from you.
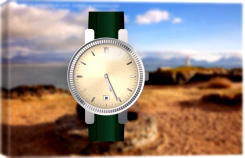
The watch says 5:26
